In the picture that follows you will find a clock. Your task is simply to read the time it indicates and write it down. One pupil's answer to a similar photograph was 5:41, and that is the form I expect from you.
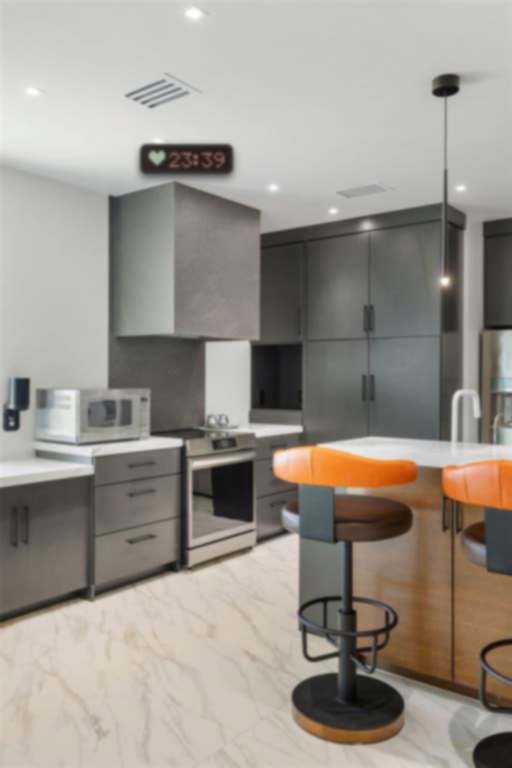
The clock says 23:39
